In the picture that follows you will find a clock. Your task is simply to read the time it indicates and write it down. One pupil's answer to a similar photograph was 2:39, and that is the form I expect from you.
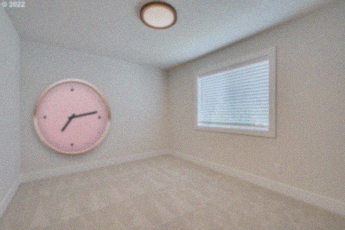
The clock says 7:13
